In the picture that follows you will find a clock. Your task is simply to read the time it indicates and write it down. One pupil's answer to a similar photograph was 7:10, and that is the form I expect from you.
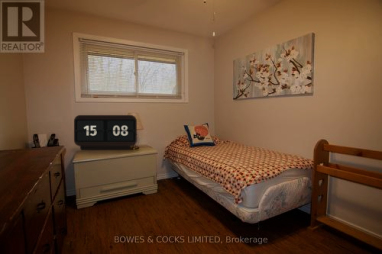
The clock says 15:08
